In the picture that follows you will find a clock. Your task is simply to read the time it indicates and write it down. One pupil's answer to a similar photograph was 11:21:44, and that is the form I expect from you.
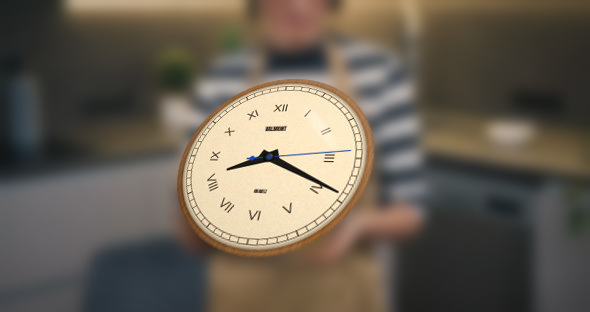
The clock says 8:19:14
